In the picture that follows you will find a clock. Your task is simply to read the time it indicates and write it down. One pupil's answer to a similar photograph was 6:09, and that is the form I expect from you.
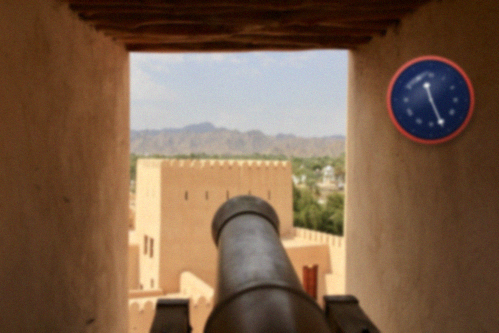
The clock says 11:26
